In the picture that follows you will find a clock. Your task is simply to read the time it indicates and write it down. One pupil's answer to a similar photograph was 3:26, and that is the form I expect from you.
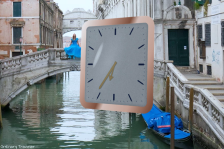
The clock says 6:36
